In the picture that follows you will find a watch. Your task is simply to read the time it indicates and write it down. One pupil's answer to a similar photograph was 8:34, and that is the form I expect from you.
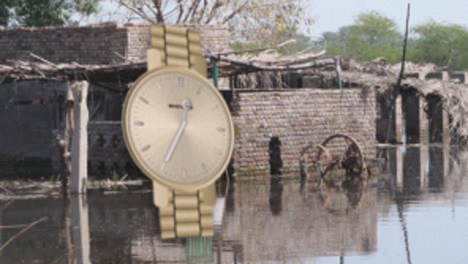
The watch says 12:35
